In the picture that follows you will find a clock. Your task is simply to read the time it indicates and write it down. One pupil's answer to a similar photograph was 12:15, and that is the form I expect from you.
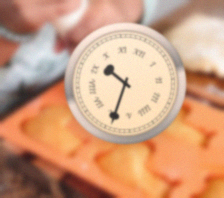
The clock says 9:29
